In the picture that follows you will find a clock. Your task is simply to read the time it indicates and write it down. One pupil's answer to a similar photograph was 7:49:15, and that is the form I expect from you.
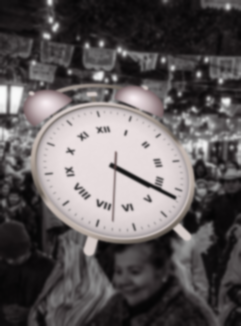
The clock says 4:21:33
